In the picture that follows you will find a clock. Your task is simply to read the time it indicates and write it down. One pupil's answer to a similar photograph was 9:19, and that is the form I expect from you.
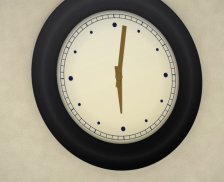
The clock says 6:02
